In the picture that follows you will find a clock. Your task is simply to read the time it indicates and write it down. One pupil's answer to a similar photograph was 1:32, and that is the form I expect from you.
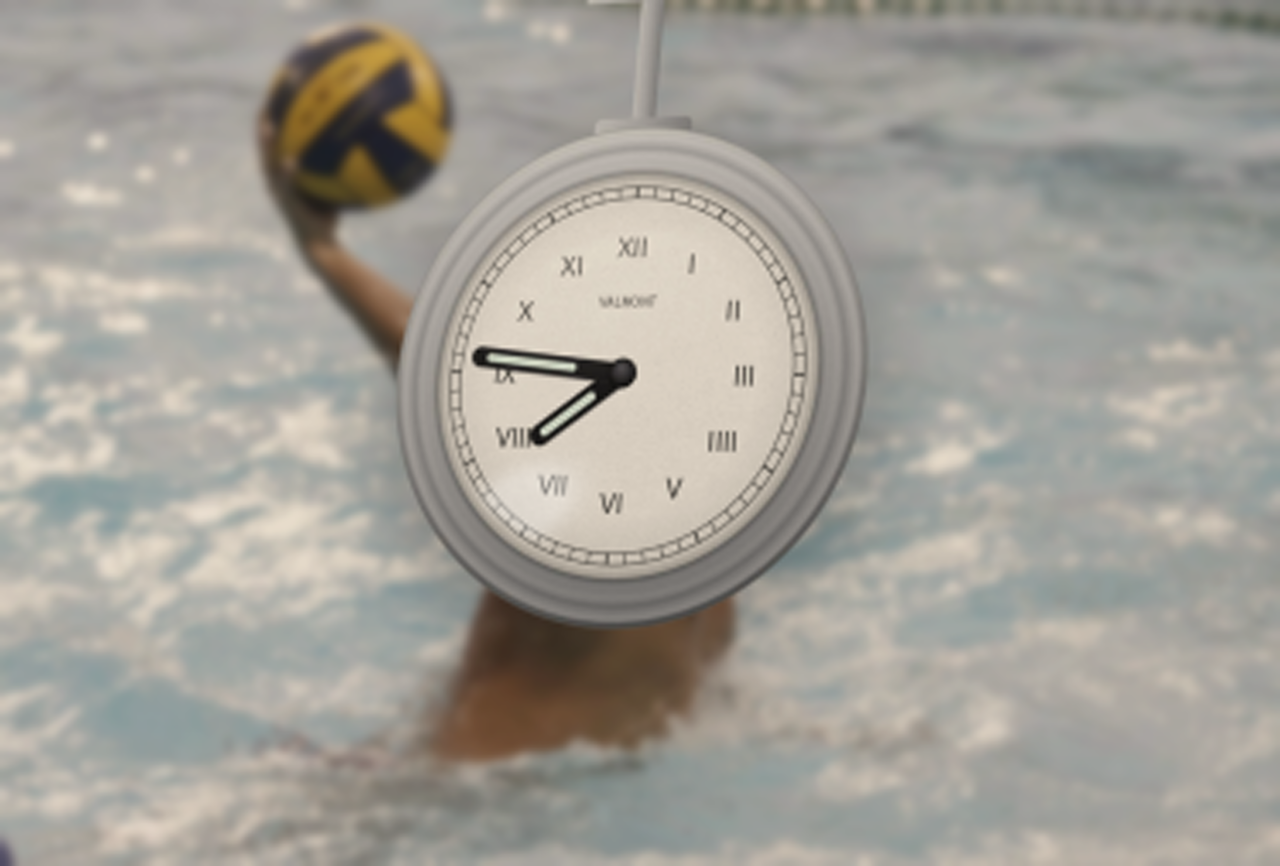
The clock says 7:46
